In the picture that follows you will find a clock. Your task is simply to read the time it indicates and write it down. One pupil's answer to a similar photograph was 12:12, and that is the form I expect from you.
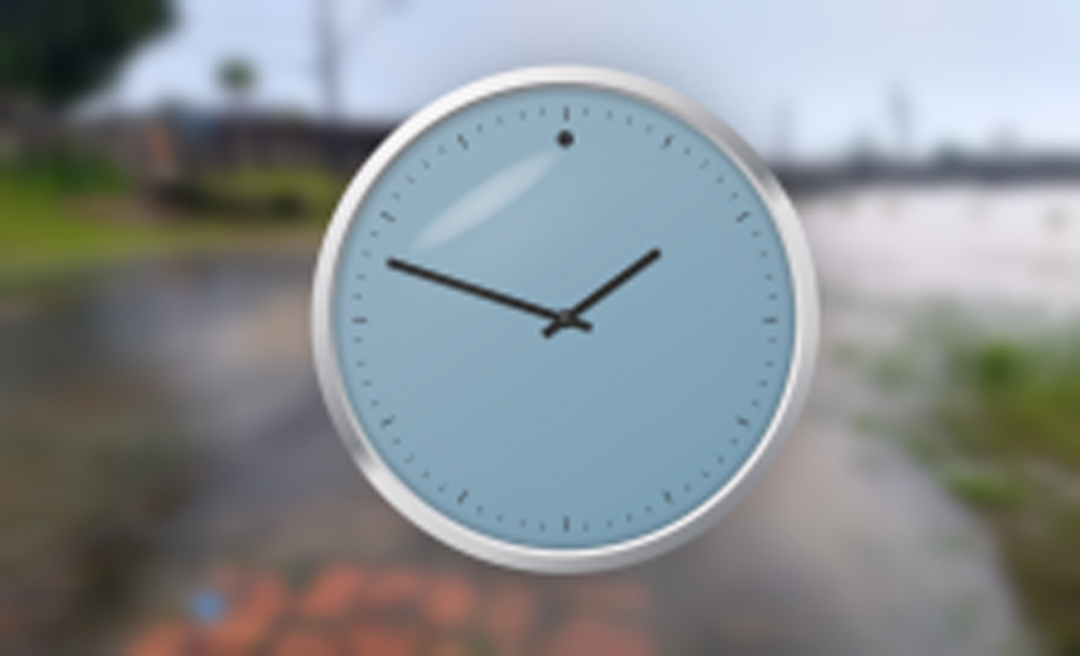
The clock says 1:48
